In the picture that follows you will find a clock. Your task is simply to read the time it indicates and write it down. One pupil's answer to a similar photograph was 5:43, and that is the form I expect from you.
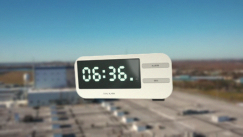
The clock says 6:36
